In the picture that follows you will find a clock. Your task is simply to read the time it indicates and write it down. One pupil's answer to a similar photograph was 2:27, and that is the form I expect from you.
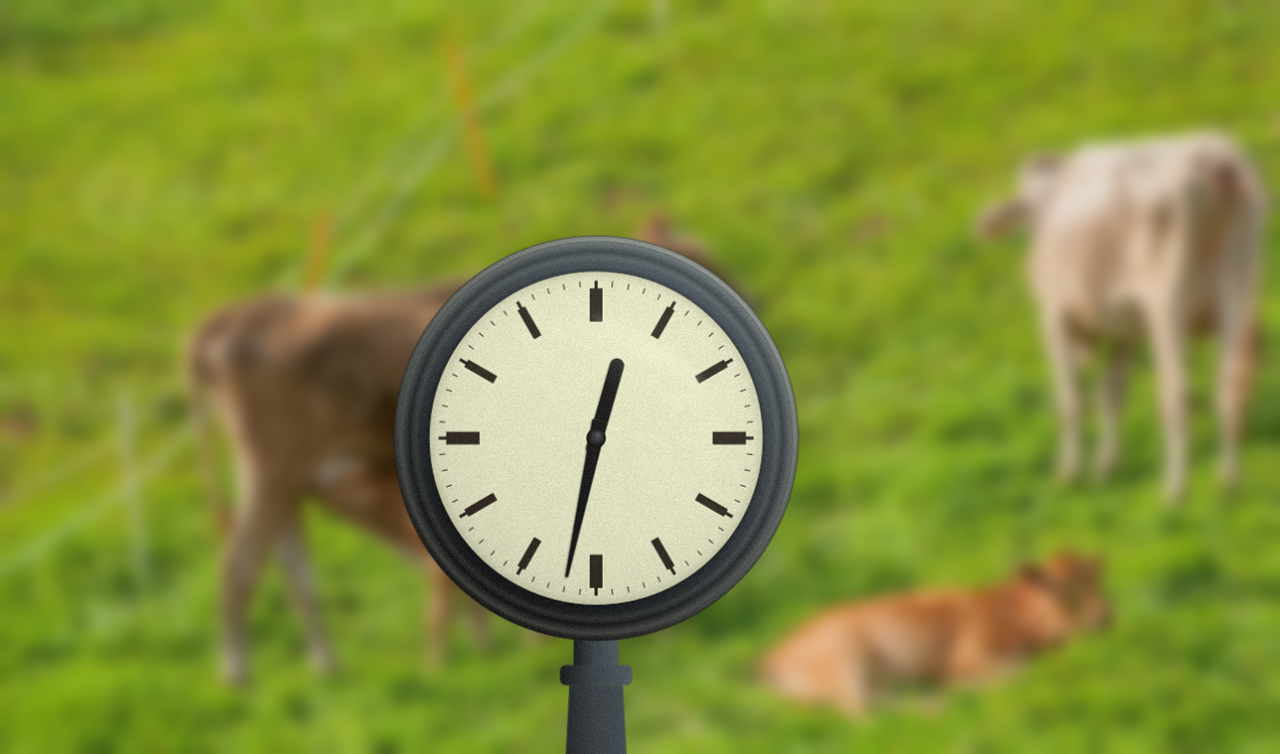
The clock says 12:32
